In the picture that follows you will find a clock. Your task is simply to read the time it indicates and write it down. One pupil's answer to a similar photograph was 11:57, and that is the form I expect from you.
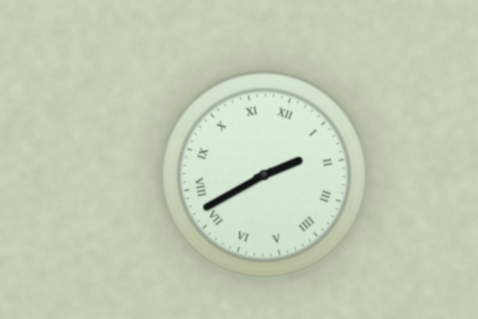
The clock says 1:37
